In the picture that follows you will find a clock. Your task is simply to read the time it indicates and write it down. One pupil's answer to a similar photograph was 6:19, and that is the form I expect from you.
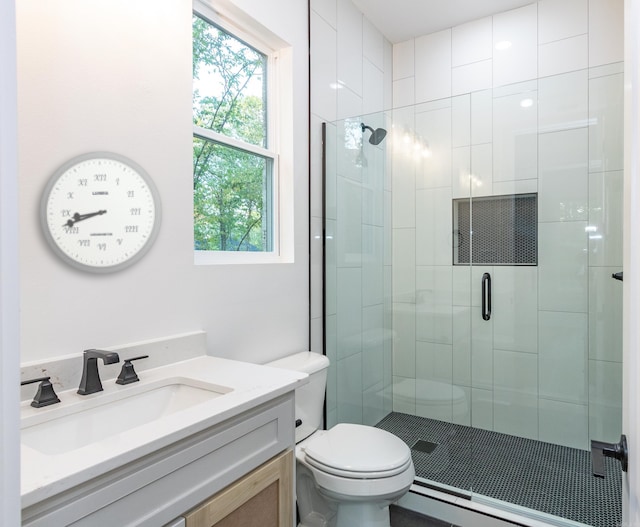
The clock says 8:42
